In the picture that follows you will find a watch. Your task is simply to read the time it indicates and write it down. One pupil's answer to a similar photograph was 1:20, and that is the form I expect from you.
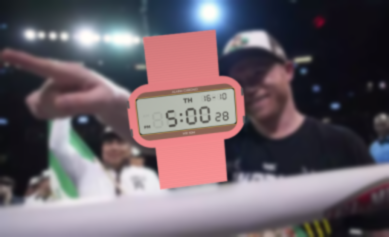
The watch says 5:00
